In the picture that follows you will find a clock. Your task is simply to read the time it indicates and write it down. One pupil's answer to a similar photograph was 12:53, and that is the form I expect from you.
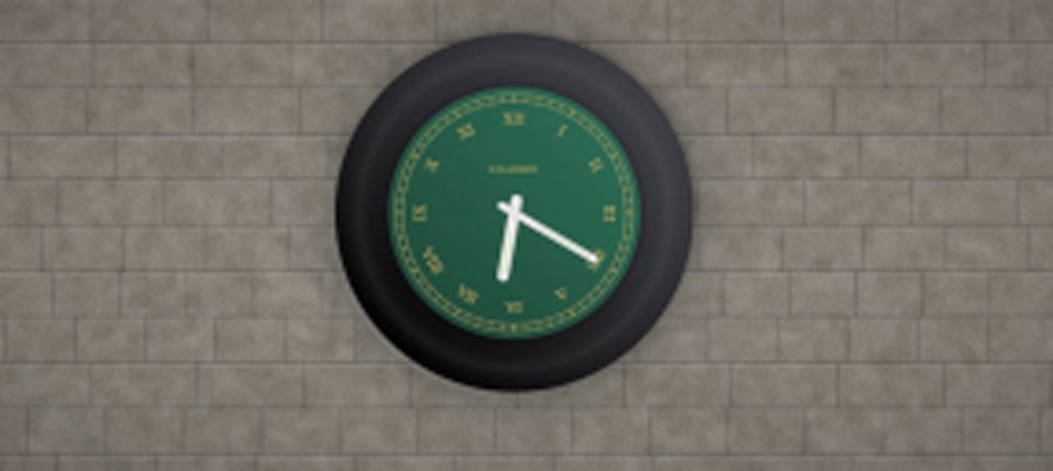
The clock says 6:20
